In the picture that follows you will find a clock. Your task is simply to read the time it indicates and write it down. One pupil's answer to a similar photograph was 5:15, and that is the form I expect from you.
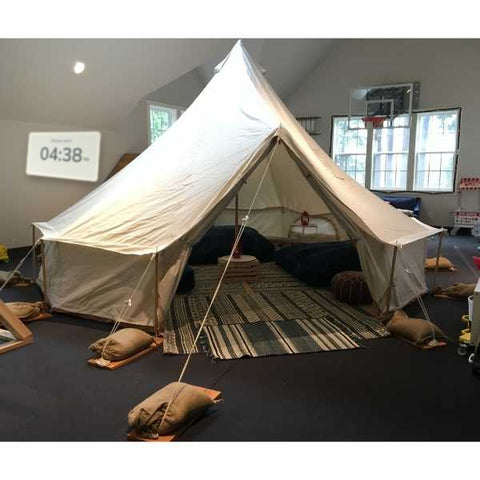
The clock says 4:38
